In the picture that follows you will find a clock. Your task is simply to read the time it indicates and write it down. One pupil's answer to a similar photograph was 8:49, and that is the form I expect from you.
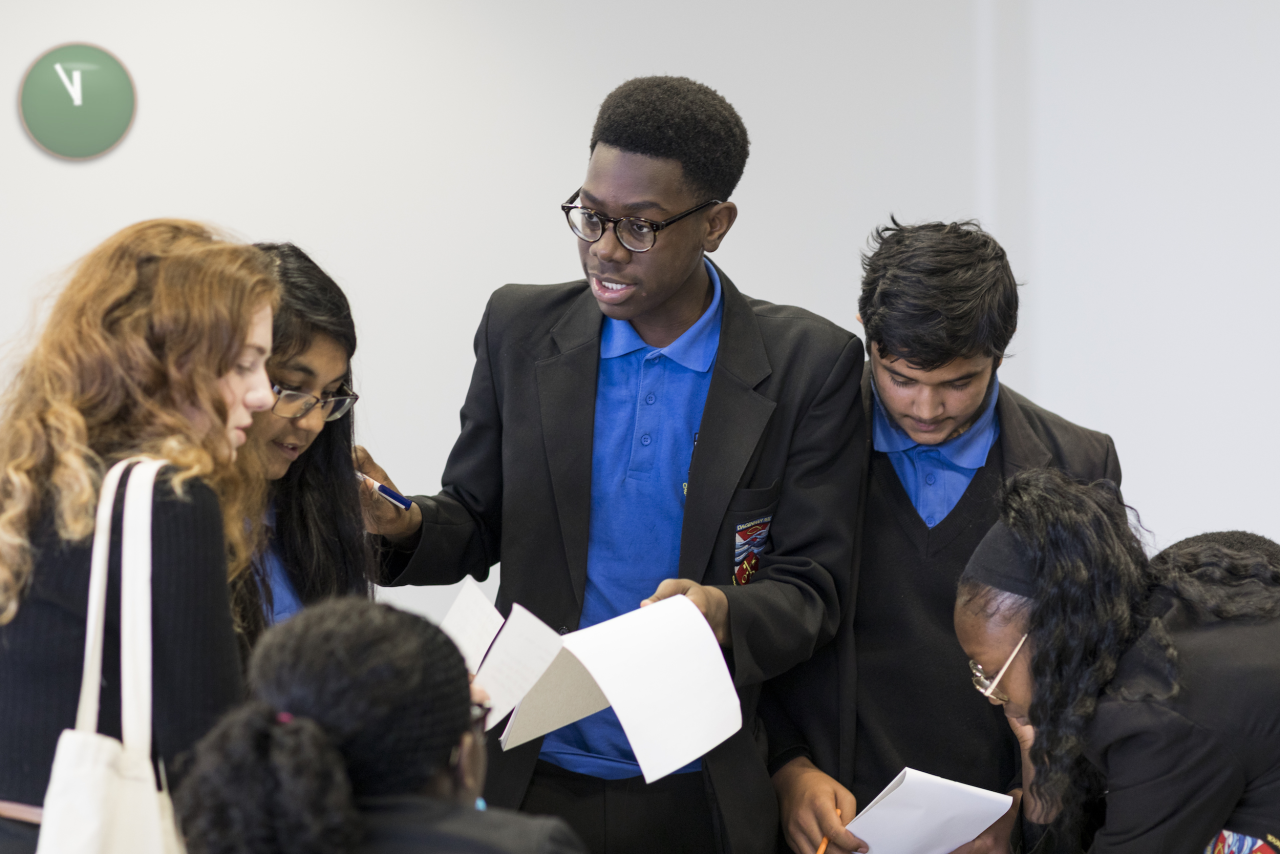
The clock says 11:55
